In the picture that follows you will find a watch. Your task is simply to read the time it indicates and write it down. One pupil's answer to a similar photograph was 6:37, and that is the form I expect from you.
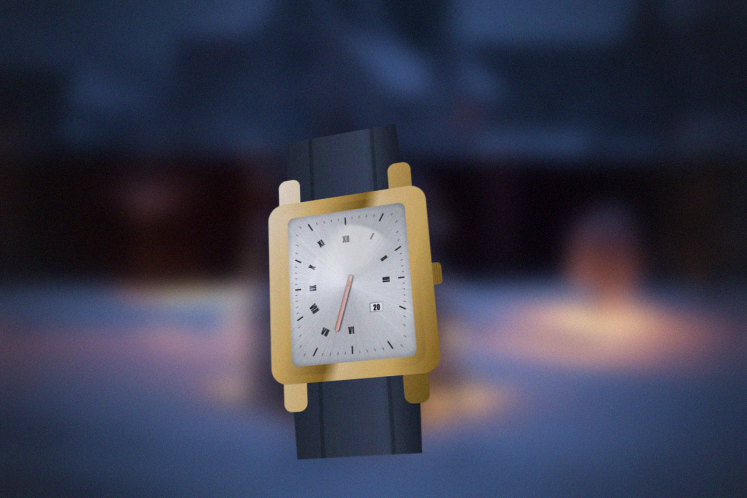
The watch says 6:33
